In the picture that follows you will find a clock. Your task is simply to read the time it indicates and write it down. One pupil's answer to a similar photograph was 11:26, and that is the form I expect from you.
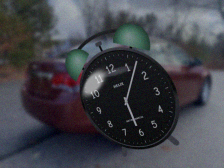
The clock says 6:07
